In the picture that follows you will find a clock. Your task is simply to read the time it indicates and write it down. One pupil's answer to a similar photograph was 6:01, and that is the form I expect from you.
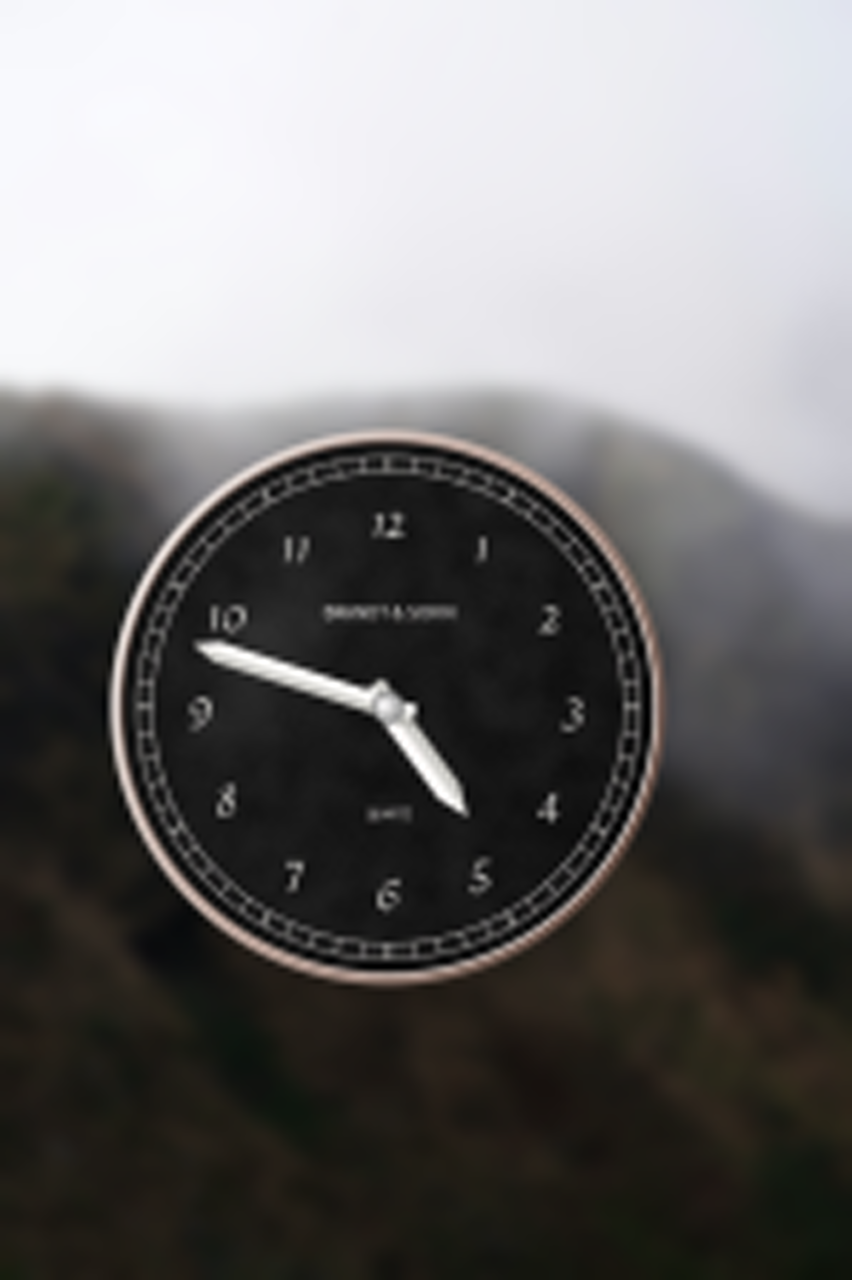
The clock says 4:48
